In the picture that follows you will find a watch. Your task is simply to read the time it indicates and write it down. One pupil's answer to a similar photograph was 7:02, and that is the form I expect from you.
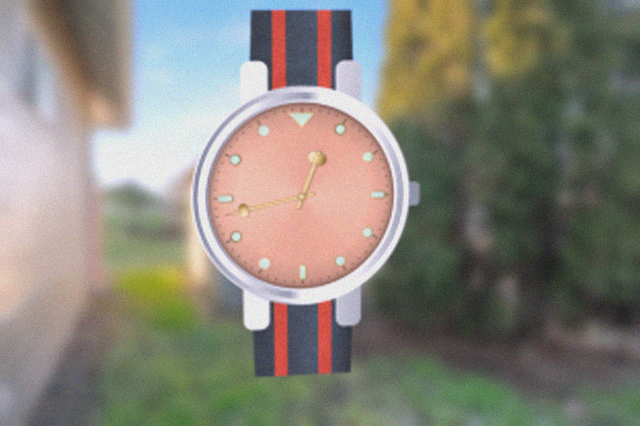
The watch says 12:43
